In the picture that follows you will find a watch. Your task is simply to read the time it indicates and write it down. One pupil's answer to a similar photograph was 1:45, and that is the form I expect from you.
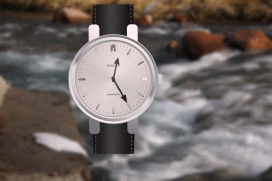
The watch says 12:25
